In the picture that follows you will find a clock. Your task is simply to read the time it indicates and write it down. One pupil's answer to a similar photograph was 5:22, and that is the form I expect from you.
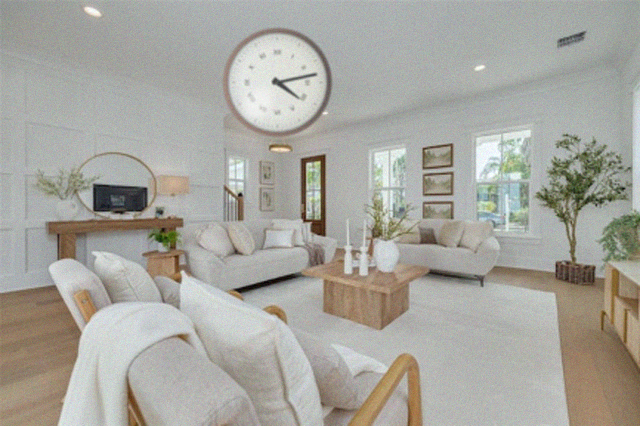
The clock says 4:13
